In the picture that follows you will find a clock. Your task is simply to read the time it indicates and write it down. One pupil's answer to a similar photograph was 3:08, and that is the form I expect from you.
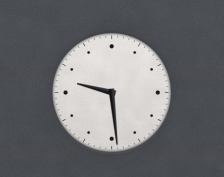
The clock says 9:29
